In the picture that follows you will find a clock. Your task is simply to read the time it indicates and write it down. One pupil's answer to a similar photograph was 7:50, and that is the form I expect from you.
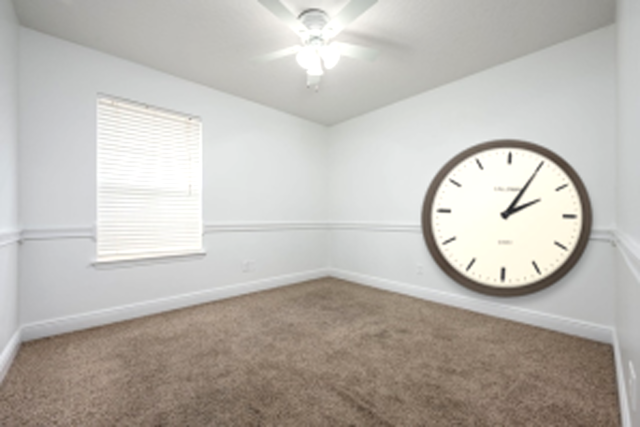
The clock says 2:05
